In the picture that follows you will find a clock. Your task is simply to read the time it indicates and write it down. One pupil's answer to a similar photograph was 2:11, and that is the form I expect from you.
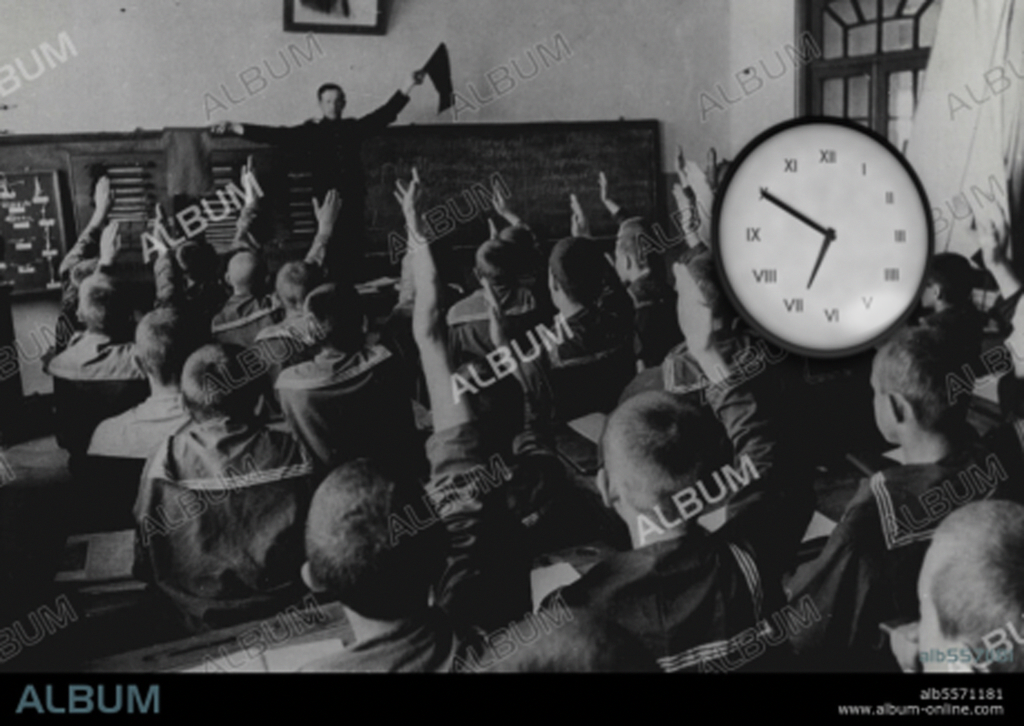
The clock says 6:50
